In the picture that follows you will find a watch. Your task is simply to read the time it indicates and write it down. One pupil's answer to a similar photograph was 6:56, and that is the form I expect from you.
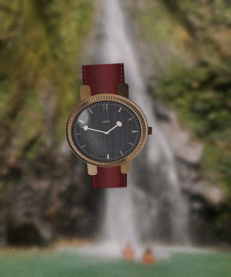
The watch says 1:48
